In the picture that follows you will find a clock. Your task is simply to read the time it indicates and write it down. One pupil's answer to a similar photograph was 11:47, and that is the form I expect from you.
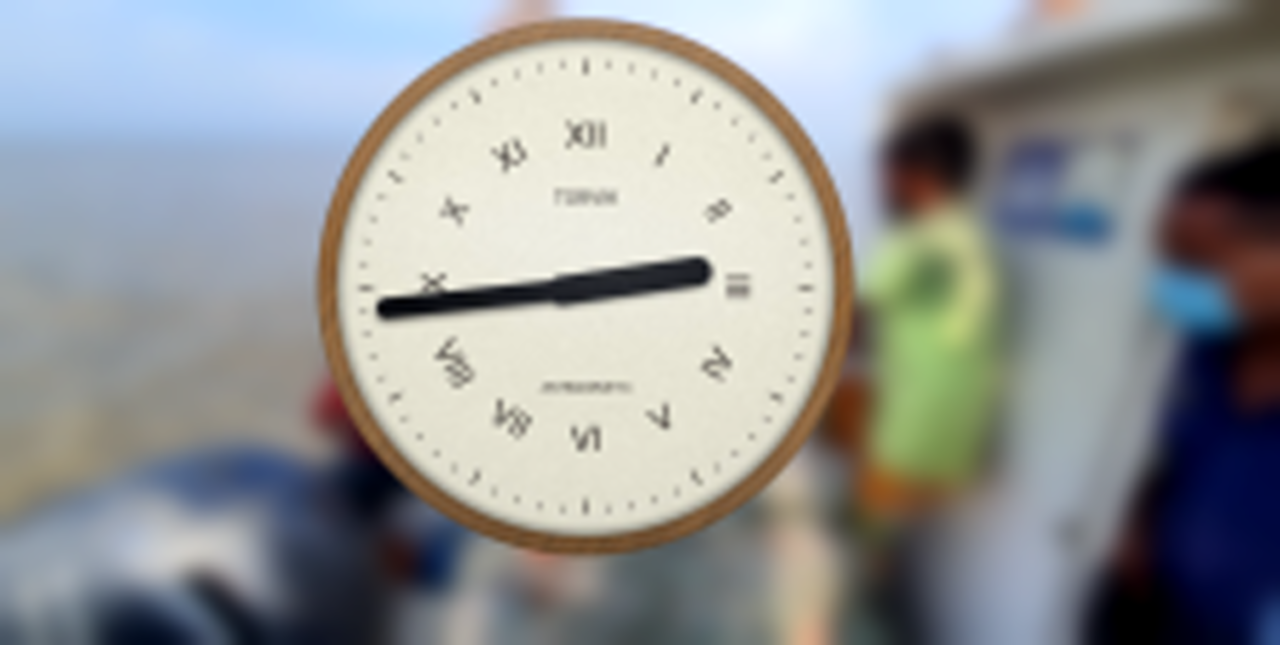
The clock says 2:44
